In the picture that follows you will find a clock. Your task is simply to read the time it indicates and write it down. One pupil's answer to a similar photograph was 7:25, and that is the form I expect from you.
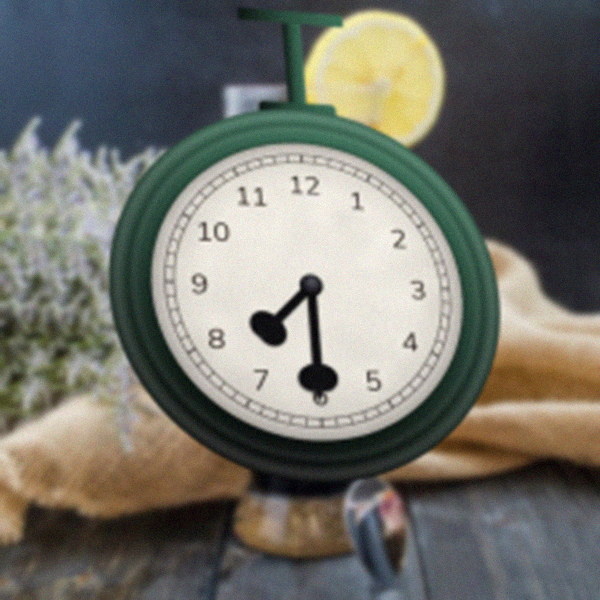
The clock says 7:30
